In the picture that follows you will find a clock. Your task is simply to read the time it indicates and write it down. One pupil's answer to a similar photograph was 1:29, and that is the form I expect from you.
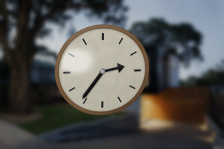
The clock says 2:36
